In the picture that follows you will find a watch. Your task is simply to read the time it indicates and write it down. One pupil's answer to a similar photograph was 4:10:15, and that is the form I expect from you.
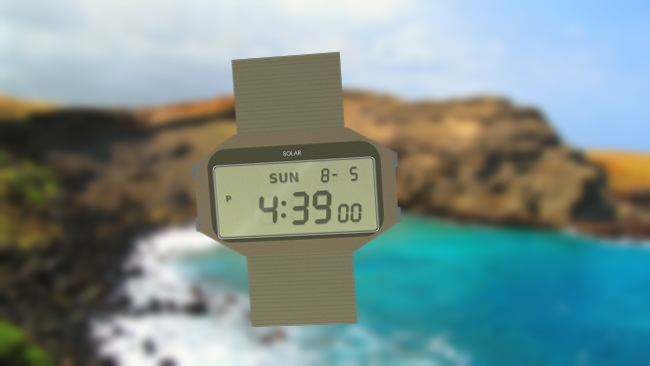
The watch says 4:39:00
